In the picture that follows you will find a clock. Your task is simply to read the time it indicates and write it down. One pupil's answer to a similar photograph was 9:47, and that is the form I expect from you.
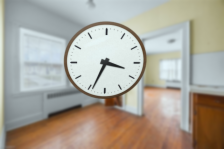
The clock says 3:34
